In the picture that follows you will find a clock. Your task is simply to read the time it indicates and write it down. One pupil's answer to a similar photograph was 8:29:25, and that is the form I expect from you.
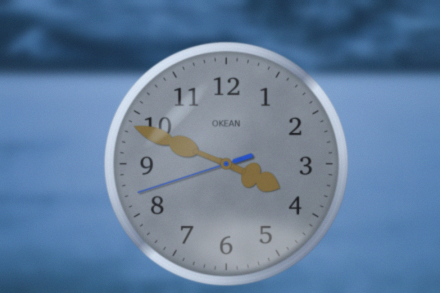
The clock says 3:48:42
